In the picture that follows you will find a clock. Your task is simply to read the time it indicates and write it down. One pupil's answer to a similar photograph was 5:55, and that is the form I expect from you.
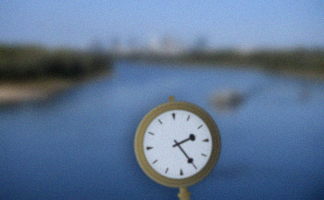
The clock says 2:25
